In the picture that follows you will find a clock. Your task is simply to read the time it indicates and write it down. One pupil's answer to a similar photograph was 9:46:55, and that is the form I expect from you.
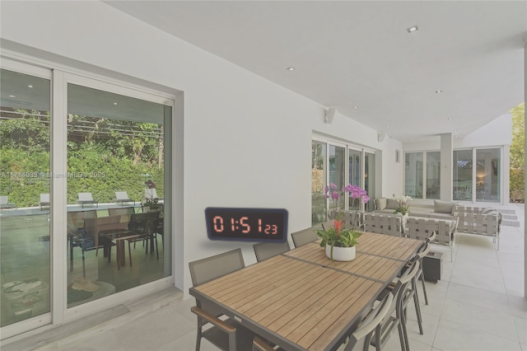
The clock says 1:51:23
